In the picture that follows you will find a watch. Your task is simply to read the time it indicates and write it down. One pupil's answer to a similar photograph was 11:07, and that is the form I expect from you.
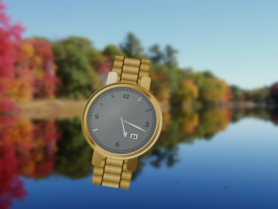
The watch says 5:18
